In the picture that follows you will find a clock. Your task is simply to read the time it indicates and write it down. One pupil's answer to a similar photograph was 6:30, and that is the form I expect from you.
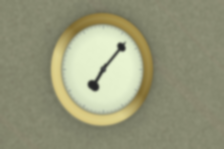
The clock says 7:07
